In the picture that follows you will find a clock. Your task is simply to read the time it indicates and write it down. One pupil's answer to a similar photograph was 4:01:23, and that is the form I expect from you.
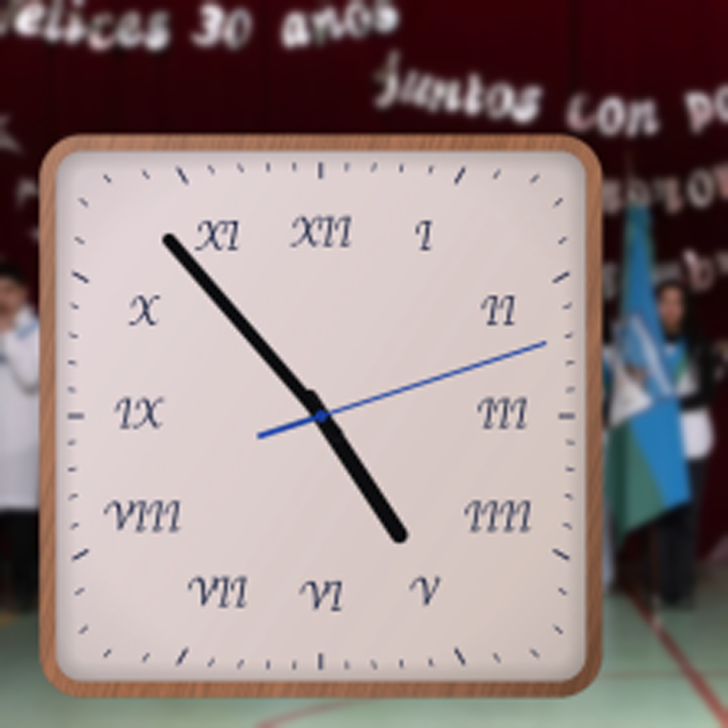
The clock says 4:53:12
